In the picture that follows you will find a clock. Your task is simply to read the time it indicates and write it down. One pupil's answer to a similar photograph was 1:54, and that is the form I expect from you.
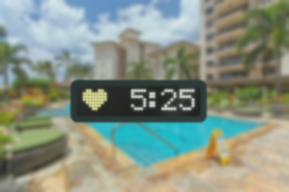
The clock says 5:25
